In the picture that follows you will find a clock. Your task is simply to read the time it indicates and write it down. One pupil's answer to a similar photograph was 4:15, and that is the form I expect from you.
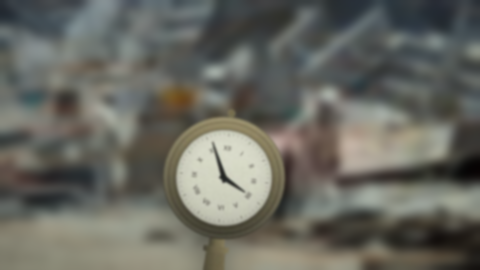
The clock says 3:56
